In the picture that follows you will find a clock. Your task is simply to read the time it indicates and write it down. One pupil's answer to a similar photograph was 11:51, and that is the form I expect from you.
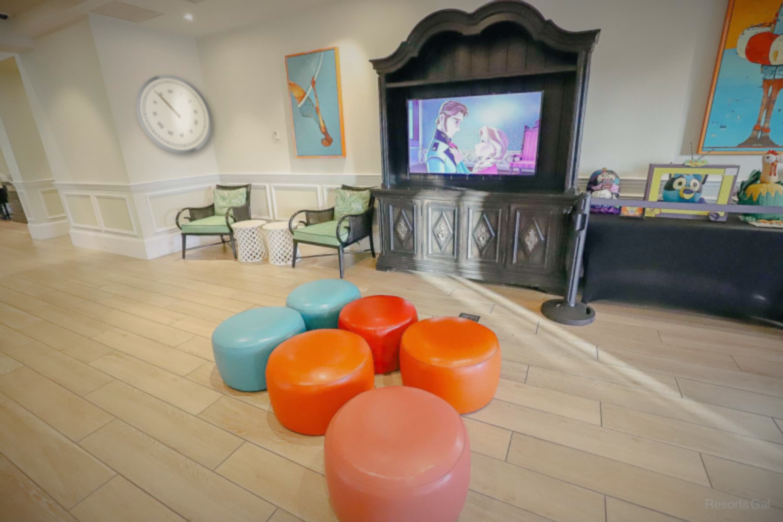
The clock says 10:54
